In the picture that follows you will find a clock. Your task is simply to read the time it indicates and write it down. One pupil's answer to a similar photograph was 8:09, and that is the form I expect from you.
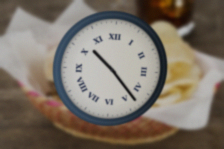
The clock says 10:23
